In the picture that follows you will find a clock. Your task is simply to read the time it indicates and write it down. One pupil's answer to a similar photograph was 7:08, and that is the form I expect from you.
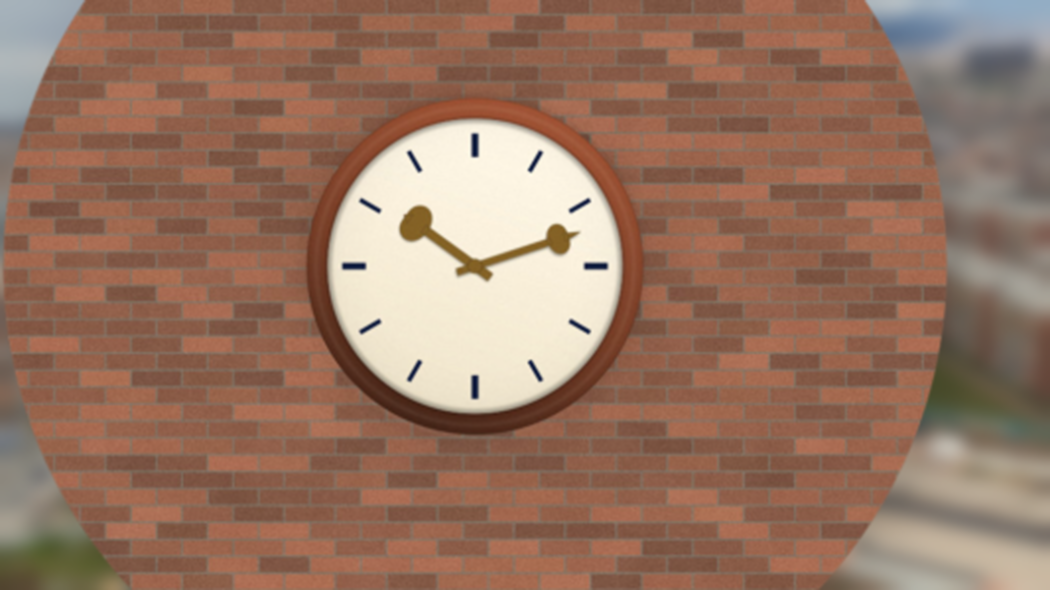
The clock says 10:12
